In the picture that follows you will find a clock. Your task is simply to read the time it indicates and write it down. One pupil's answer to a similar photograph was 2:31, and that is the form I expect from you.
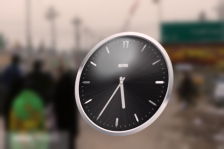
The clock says 5:35
